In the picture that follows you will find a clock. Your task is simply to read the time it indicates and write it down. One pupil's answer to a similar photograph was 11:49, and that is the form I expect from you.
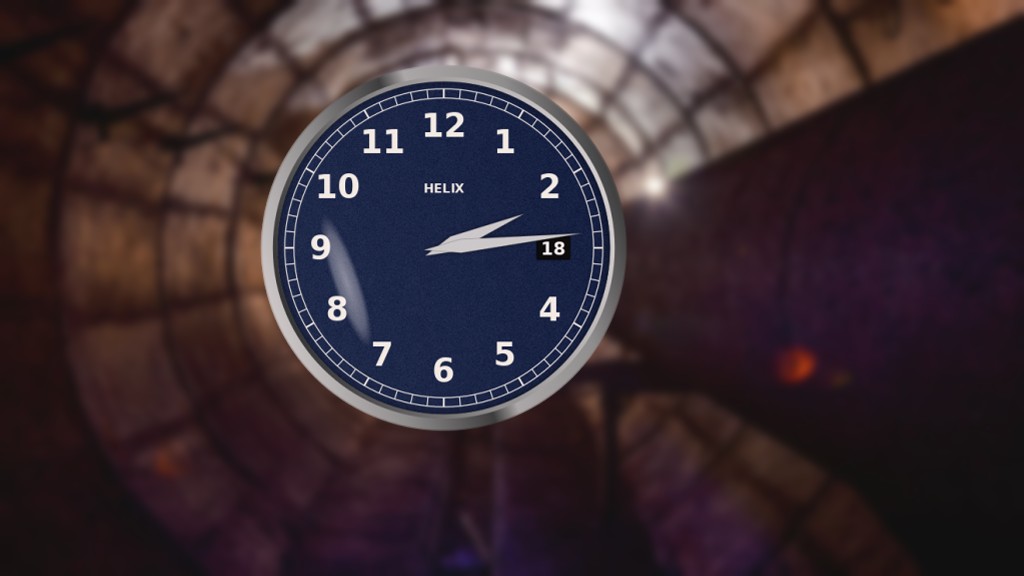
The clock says 2:14
